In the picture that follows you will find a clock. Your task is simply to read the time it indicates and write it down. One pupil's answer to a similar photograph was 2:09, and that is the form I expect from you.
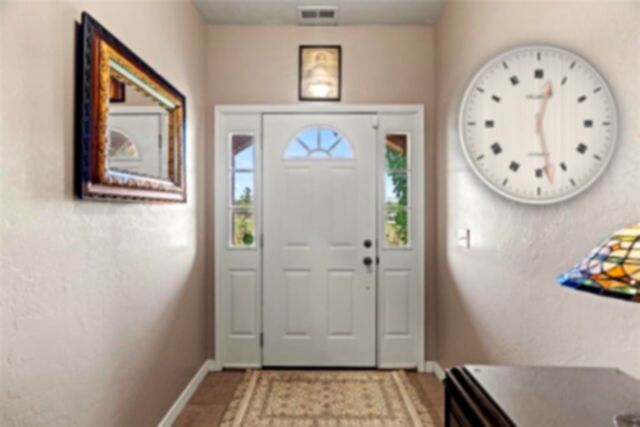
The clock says 12:28
